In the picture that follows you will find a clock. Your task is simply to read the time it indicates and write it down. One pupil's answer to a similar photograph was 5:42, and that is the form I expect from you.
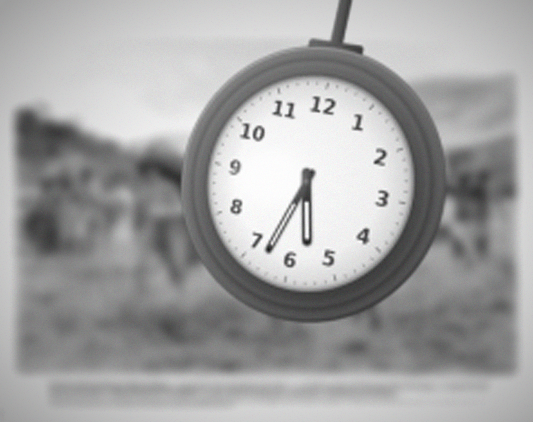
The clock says 5:33
